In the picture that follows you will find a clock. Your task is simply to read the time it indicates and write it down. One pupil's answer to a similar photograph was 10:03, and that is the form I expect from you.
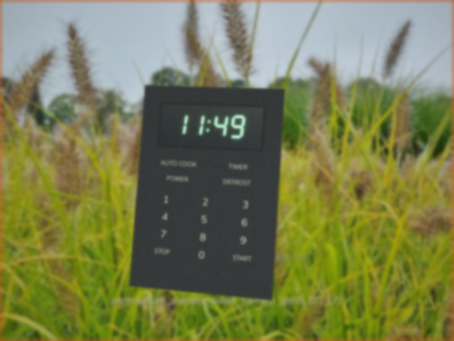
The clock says 11:49
